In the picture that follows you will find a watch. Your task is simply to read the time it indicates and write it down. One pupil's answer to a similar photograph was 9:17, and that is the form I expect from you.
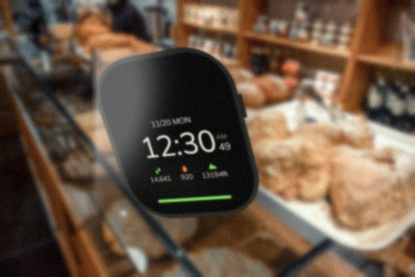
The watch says 12:30
